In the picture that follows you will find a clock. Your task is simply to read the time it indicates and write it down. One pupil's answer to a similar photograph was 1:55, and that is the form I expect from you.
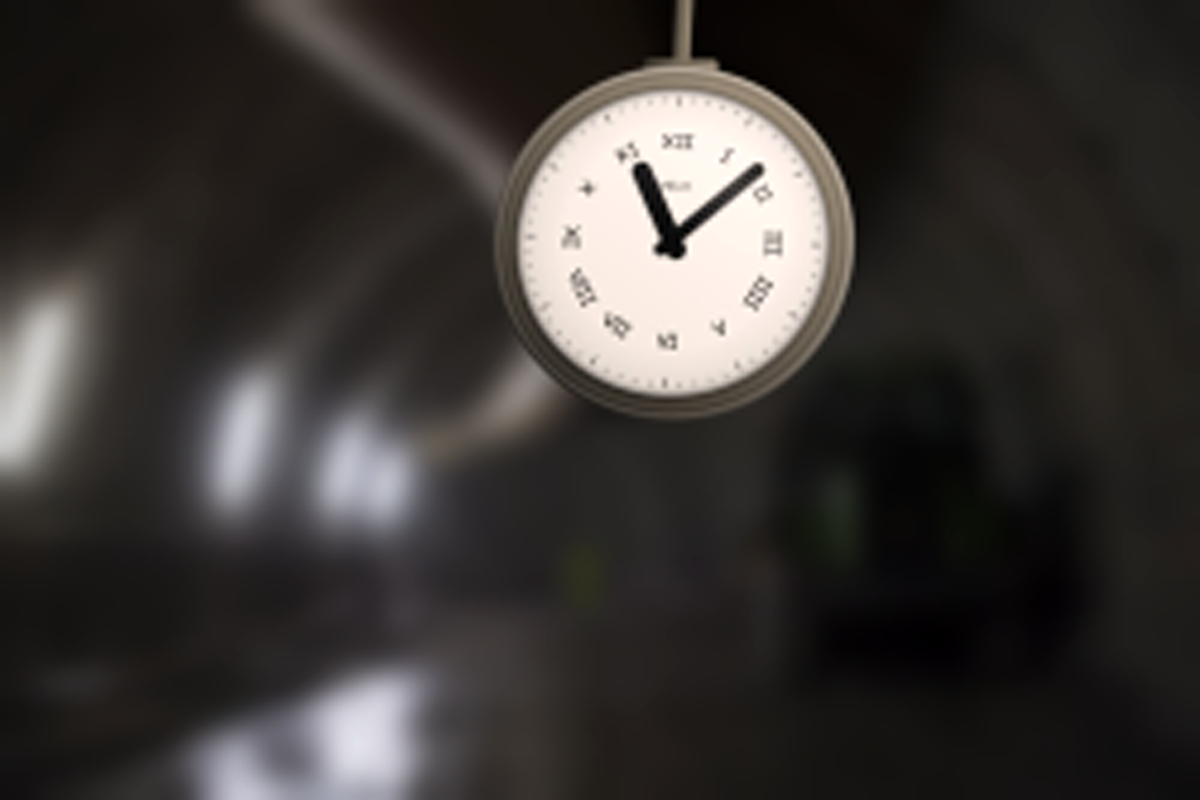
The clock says 11:08
